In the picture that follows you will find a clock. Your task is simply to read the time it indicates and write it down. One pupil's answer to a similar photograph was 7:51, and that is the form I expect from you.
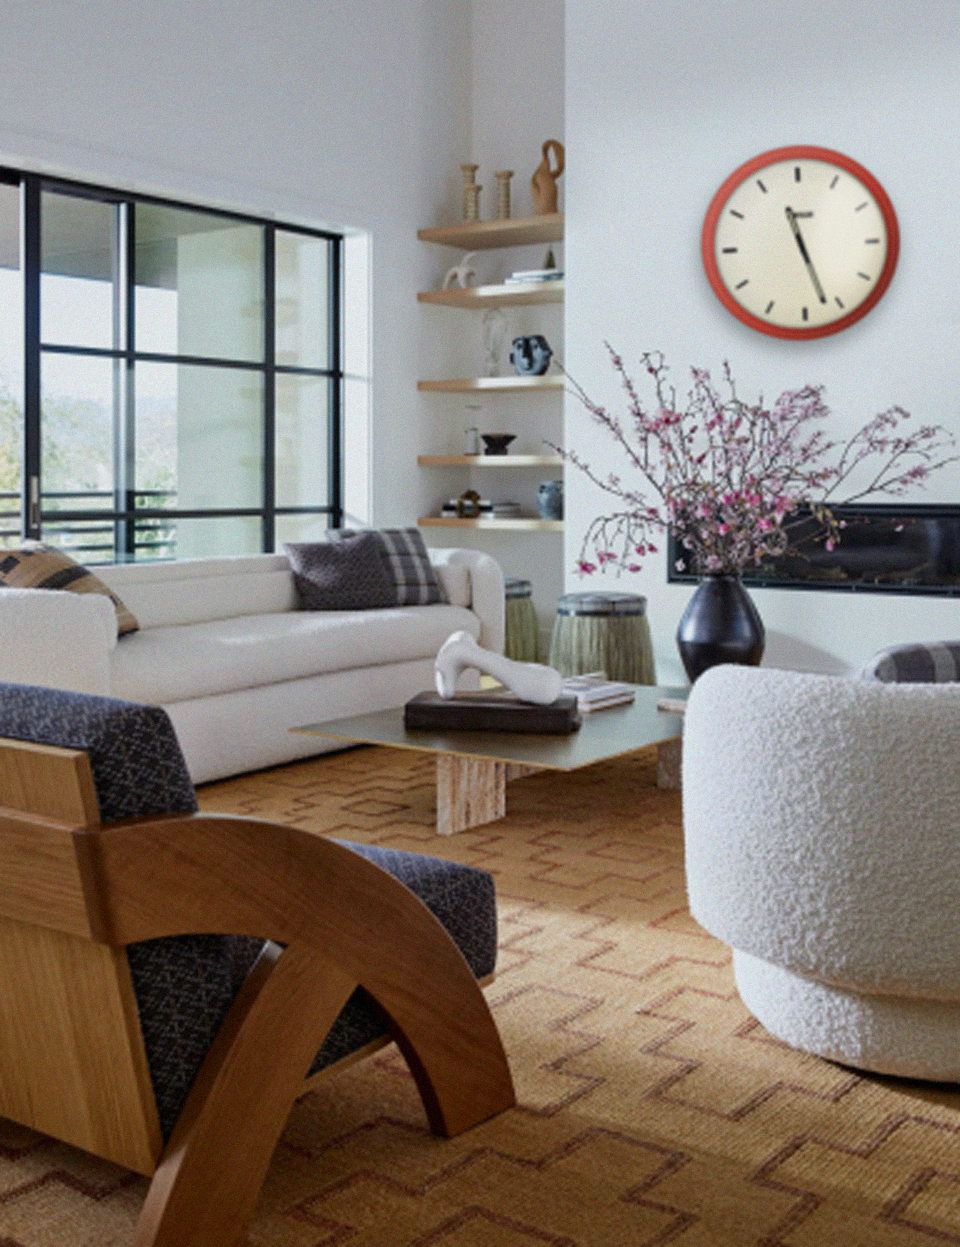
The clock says 11:27
